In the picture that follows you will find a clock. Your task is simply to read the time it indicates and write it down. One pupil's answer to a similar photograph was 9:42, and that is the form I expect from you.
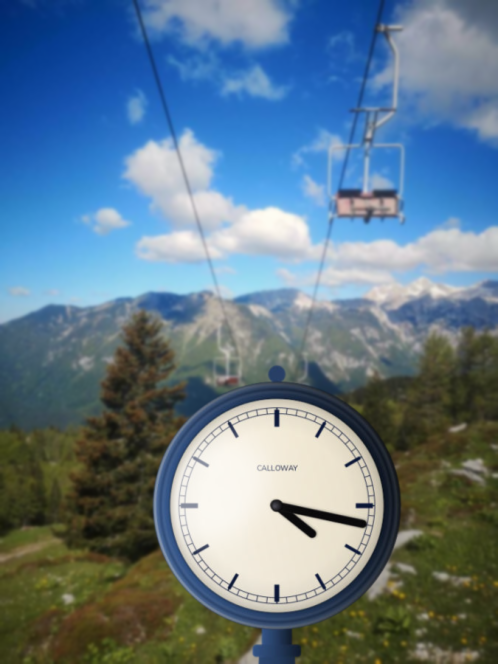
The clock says 4:17
